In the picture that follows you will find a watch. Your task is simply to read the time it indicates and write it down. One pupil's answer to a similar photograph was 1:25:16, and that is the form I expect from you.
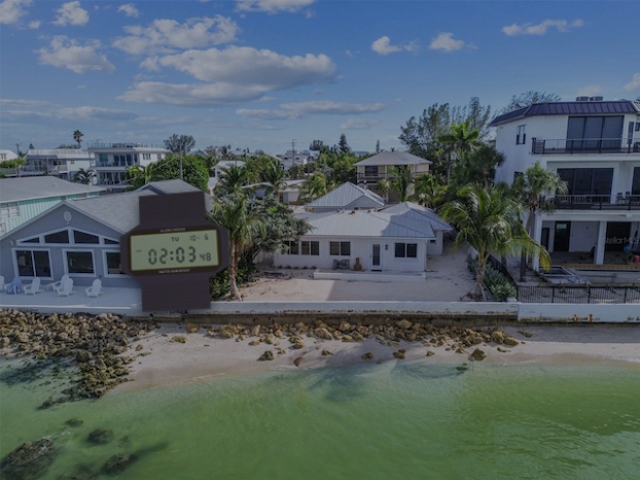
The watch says 2:03:48
